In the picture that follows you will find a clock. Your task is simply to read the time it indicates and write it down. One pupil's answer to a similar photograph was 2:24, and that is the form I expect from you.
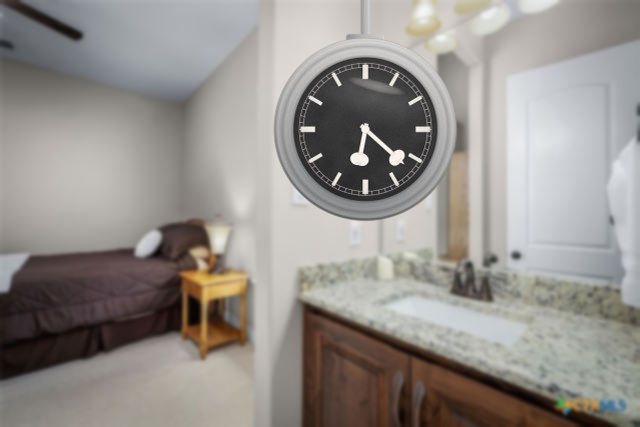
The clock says 6:22
